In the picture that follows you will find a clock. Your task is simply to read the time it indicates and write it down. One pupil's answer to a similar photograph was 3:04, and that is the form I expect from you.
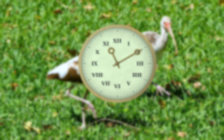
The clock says 11:10
